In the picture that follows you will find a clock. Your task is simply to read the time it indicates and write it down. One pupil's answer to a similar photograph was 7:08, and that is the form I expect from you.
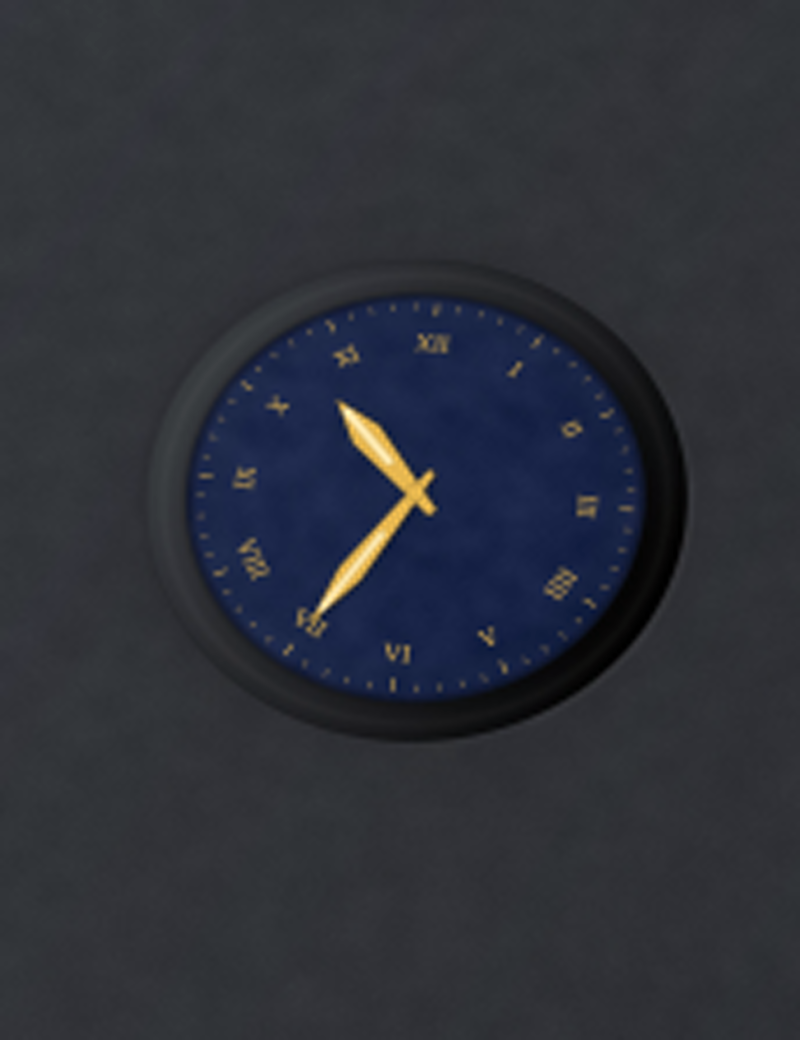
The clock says 10:35
